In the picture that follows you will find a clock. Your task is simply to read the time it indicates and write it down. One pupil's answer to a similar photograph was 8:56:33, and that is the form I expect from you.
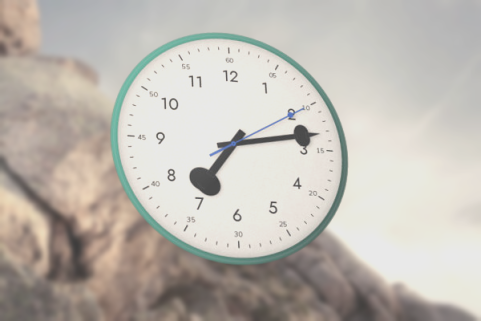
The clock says 7:13:10
